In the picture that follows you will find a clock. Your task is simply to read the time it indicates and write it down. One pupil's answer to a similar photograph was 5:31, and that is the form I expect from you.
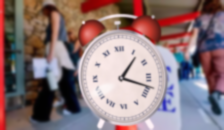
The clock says 1:18
